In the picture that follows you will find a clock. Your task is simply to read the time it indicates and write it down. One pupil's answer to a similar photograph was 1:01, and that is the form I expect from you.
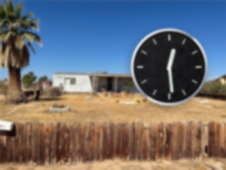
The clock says 12:29
